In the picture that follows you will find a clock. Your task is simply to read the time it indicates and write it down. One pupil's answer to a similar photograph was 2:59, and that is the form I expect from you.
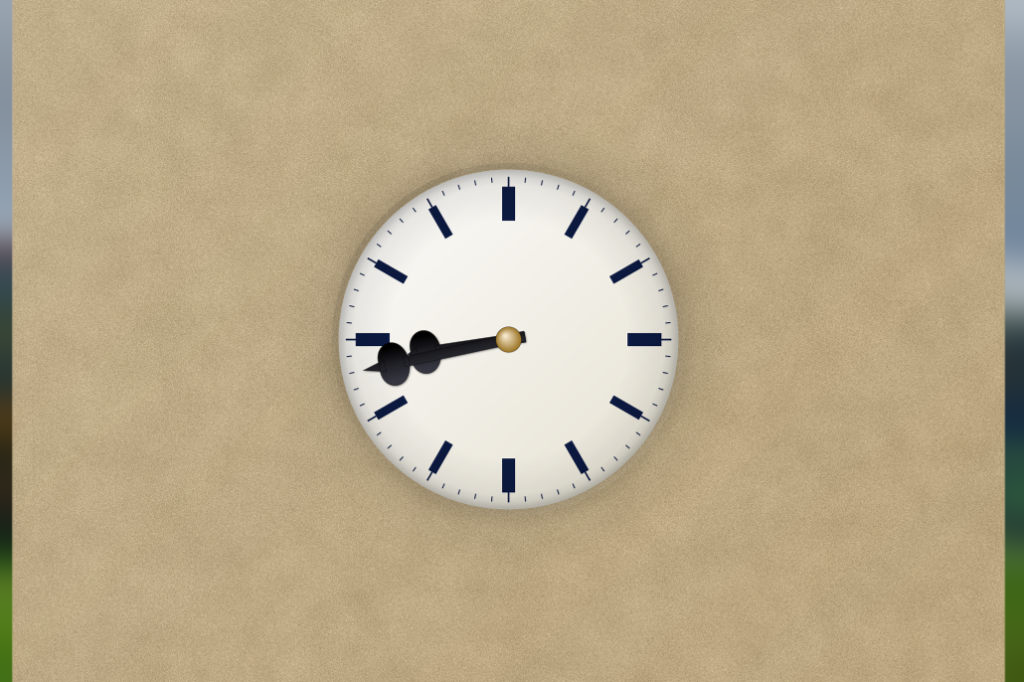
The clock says 8:43
